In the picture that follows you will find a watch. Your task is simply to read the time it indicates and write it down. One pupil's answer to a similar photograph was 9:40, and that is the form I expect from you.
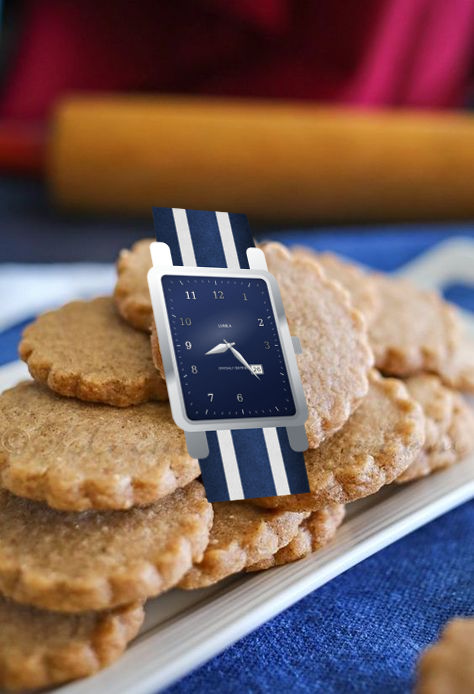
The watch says 8:24
